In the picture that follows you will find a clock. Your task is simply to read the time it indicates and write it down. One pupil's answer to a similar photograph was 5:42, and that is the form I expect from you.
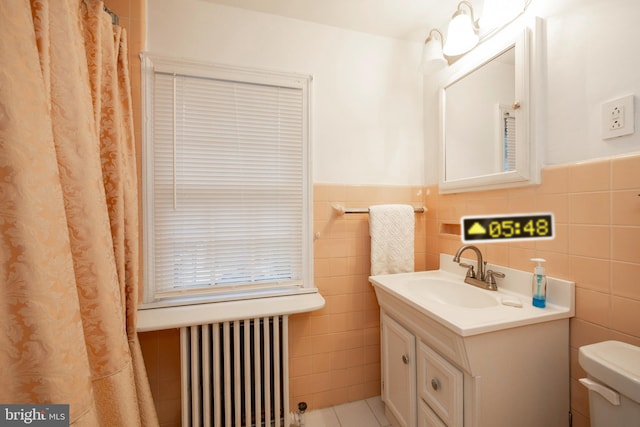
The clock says 5:48
